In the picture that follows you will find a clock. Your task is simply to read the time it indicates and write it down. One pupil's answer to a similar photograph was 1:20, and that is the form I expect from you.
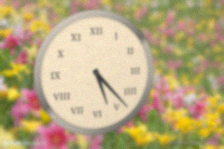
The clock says 5:23
